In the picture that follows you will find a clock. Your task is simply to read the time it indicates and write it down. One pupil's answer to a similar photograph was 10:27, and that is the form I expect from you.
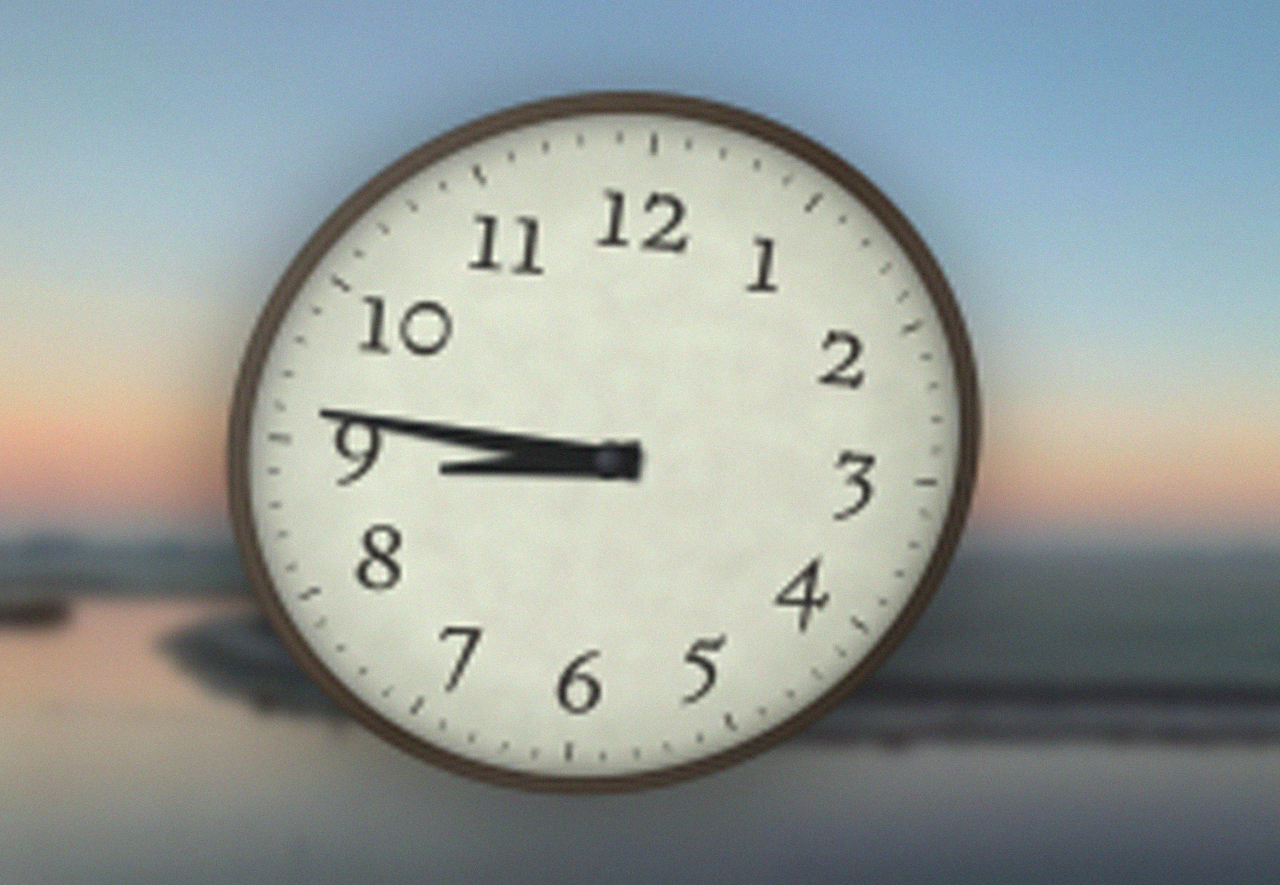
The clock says 8:46
